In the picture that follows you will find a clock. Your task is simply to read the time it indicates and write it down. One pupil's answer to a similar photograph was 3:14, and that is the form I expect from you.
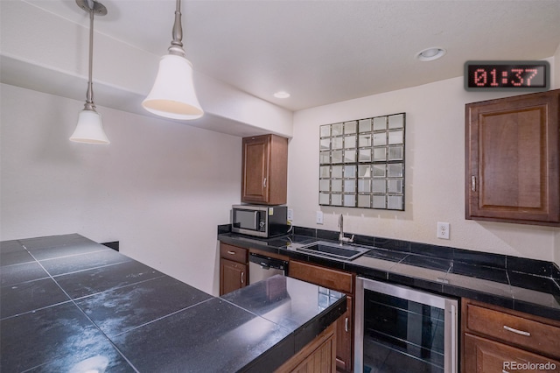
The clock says 1:37
